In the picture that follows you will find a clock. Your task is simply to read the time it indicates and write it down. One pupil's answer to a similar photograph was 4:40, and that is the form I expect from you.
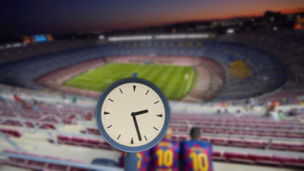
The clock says 2:27
